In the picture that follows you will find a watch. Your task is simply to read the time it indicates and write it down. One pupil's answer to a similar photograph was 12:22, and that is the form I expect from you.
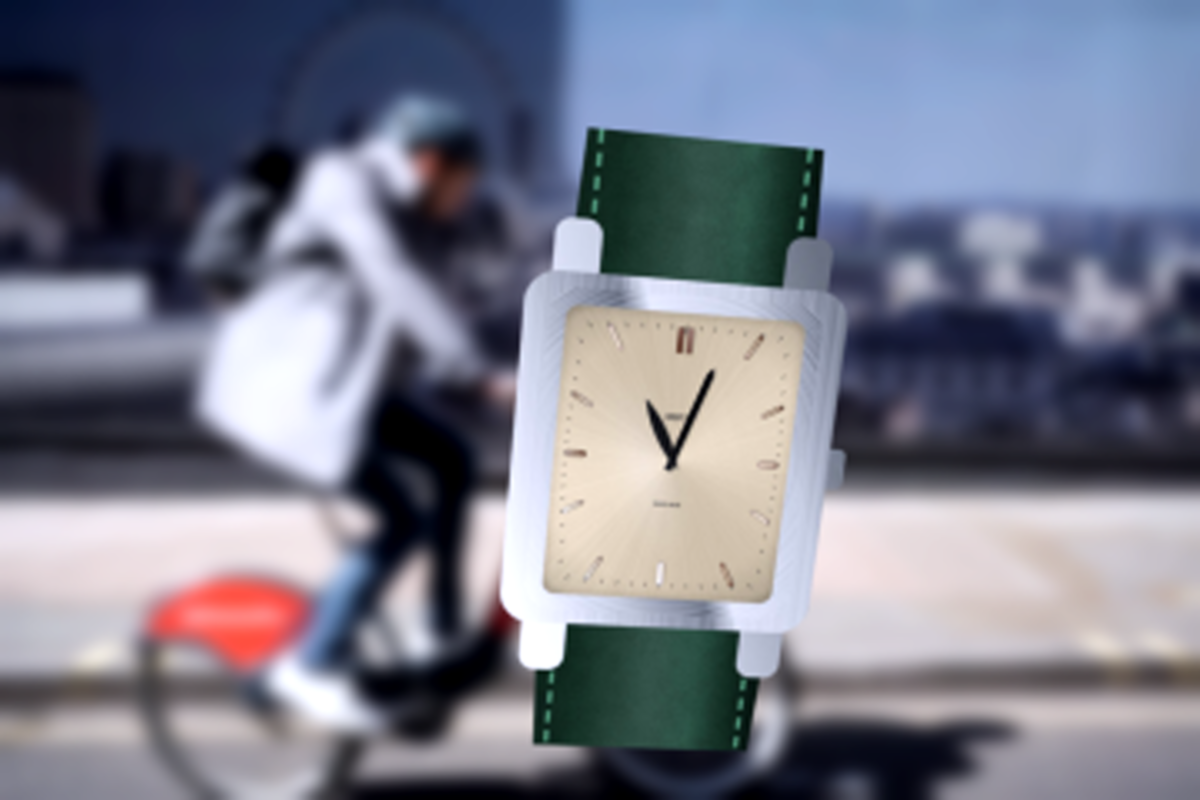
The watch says 11:03
